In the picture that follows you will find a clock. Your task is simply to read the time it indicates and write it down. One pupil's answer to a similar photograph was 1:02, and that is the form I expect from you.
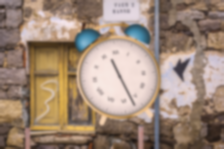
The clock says 11:27
